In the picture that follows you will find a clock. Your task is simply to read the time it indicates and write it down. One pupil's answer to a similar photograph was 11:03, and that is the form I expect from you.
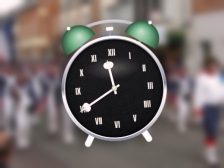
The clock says 11:40
